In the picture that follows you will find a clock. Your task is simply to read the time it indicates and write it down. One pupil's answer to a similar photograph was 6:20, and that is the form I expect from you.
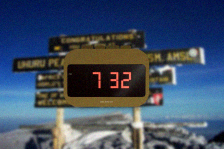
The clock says 7:32
